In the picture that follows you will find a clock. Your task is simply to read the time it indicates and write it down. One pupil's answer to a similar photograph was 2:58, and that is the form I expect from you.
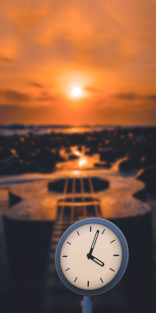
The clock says 4:03
